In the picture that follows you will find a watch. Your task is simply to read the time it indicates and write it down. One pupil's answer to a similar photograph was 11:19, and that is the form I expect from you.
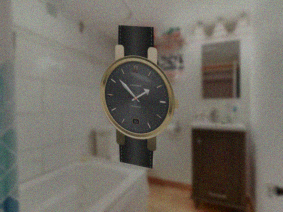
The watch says 1:52
